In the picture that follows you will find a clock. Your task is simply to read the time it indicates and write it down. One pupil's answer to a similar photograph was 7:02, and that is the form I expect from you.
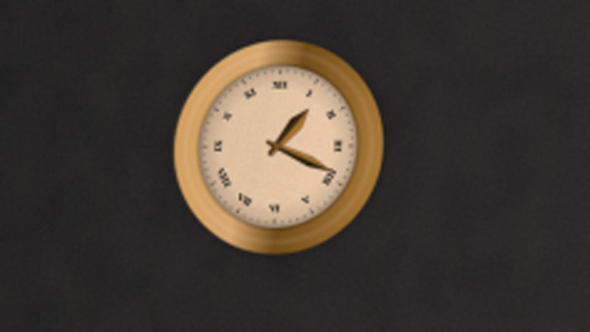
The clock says 1:19
